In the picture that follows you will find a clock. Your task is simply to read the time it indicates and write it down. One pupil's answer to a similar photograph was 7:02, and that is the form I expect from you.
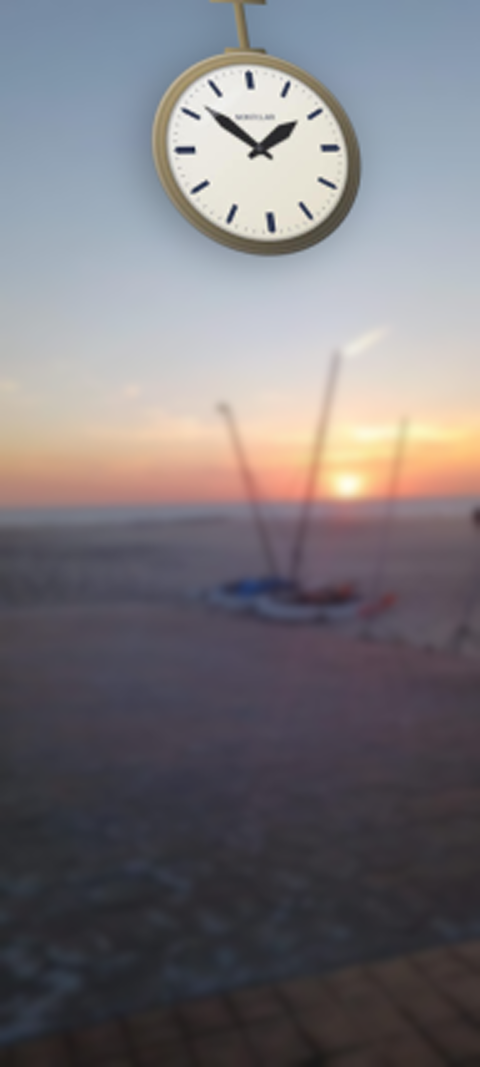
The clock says 1:52
